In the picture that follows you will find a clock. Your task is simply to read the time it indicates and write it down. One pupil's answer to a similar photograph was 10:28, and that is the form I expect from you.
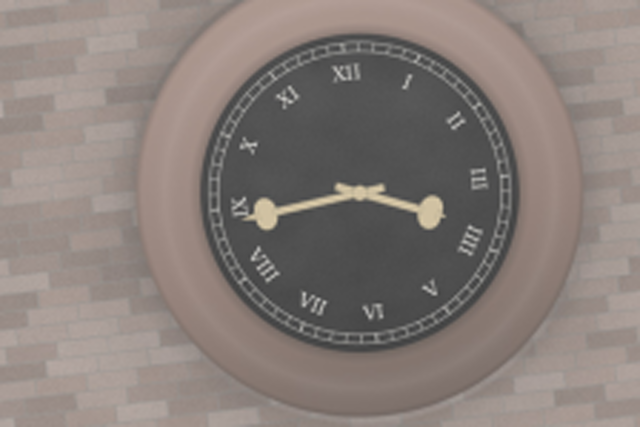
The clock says 3:44
